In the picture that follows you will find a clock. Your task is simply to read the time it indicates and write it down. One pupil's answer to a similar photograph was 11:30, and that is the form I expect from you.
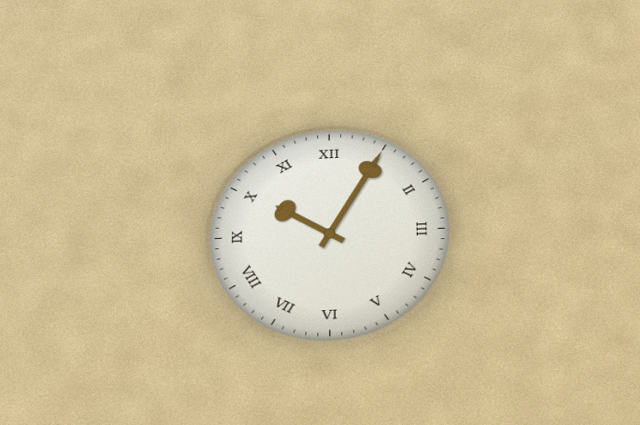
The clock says 10:05
